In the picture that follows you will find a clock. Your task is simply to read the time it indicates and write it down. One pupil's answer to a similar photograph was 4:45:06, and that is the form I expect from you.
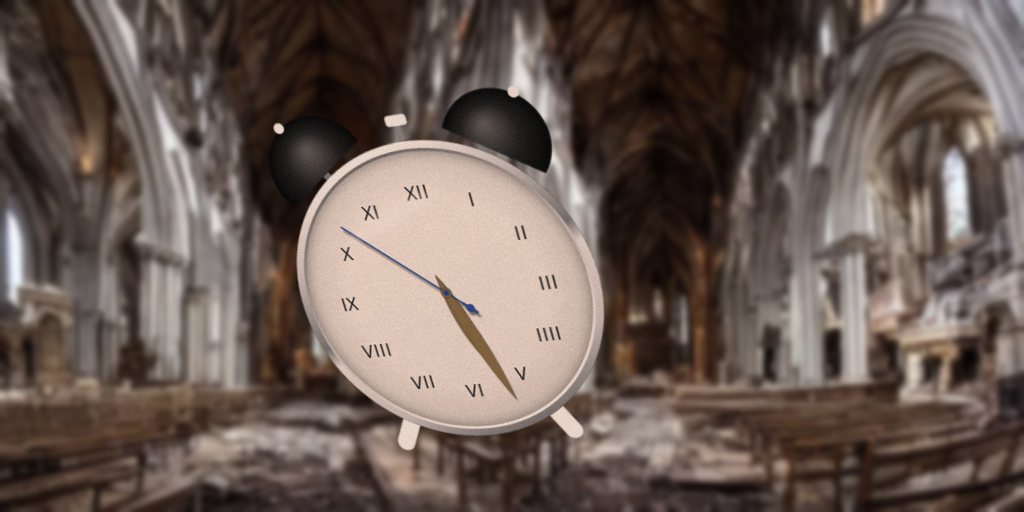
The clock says 5:26:52
